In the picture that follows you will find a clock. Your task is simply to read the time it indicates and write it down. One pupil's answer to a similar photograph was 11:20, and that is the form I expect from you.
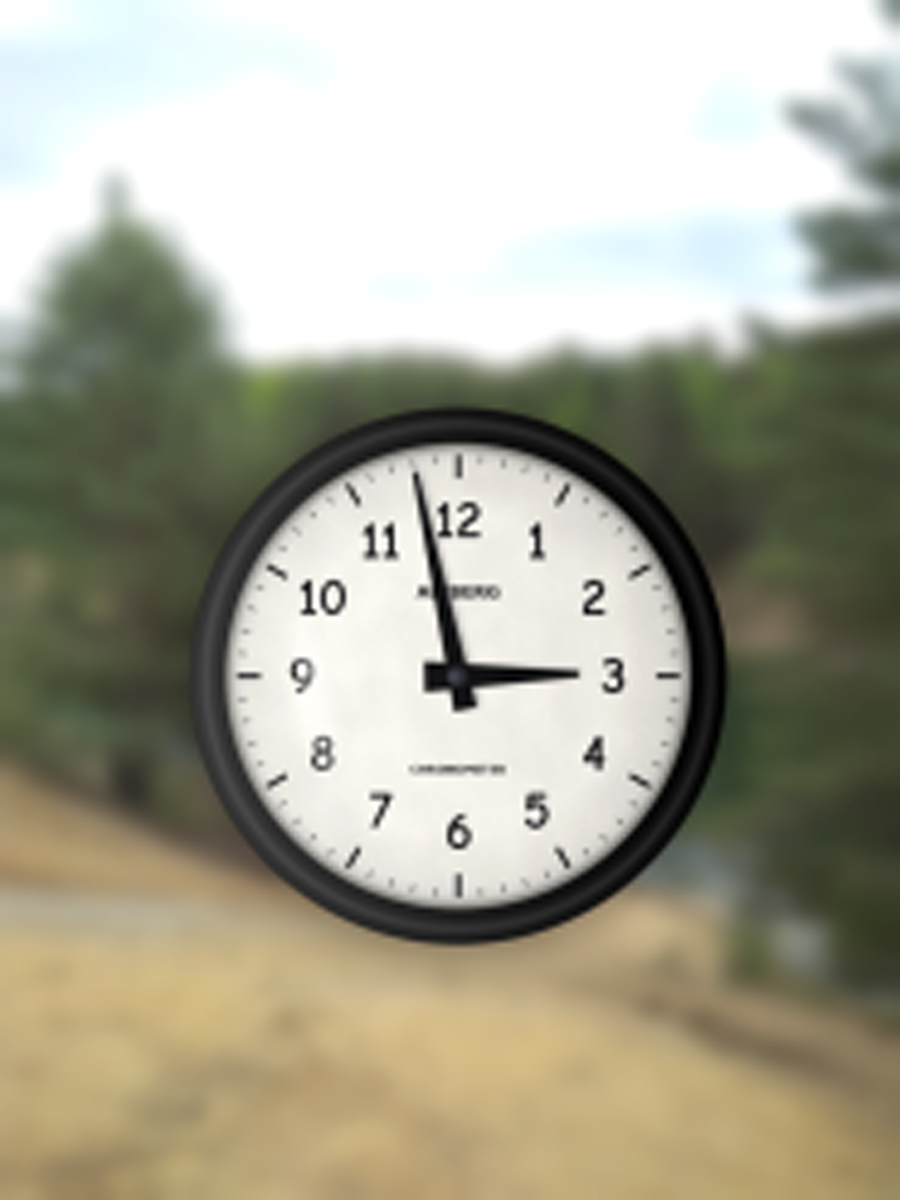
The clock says 2:58
